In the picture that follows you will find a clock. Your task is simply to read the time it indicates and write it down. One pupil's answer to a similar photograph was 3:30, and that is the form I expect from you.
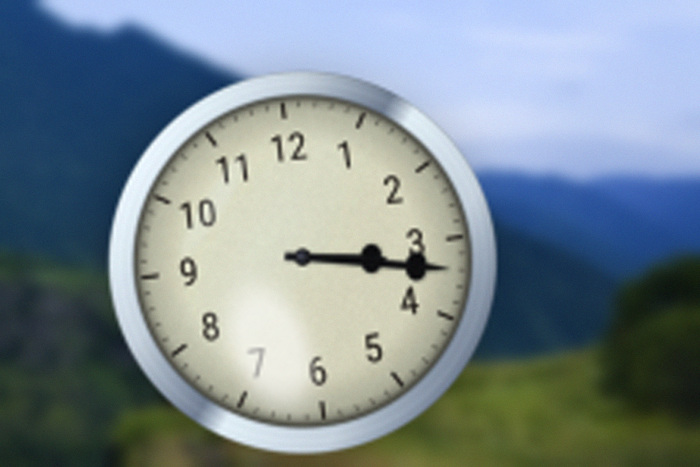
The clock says 3:17
